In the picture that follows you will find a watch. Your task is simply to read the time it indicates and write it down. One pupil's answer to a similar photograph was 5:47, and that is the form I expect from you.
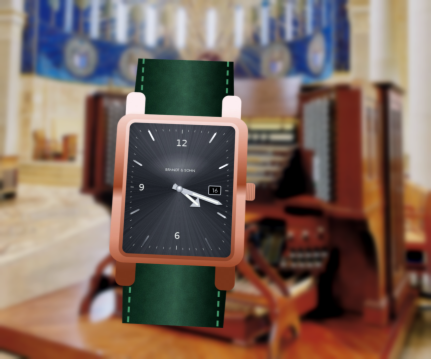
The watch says 4:18
